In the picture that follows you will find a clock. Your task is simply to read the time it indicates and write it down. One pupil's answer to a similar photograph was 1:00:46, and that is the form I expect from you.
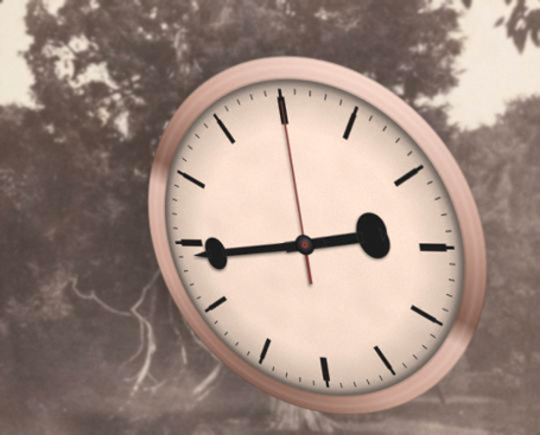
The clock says 2:44:00
